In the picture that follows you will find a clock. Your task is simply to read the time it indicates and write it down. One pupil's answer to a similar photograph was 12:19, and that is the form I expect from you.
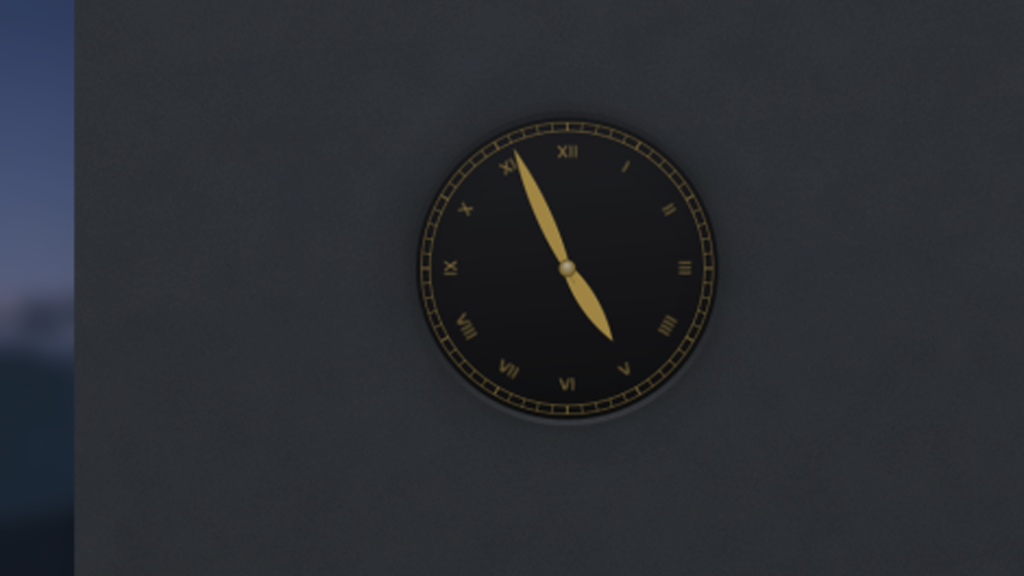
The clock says 4:56
